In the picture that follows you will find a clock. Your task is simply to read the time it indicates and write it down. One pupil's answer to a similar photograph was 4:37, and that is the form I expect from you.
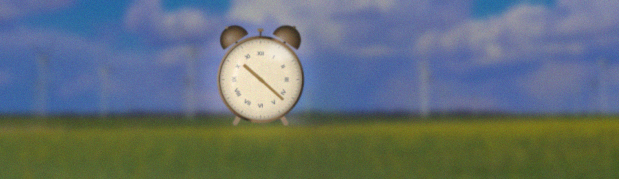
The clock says 10:22
